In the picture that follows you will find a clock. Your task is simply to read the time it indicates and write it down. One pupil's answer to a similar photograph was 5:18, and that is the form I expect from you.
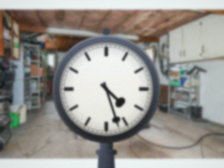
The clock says 4:27
